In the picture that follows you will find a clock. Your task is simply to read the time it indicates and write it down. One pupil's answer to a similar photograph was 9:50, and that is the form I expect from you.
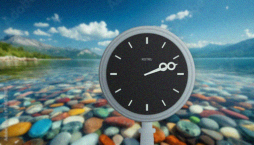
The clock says 2:12
